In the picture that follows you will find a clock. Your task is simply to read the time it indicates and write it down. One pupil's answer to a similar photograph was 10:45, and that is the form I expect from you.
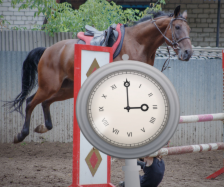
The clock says 3:00
